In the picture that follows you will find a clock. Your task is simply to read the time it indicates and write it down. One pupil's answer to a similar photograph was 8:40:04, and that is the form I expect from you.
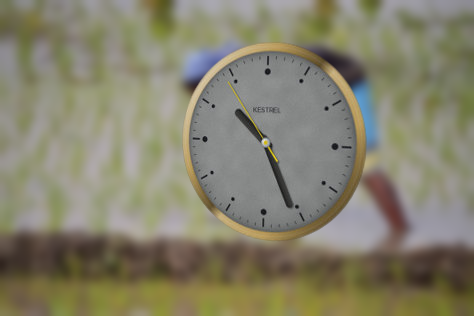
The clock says 10:25:54
